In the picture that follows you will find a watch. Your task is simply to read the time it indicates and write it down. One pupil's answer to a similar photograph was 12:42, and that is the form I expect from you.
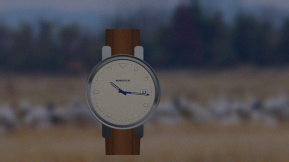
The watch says 10:16
